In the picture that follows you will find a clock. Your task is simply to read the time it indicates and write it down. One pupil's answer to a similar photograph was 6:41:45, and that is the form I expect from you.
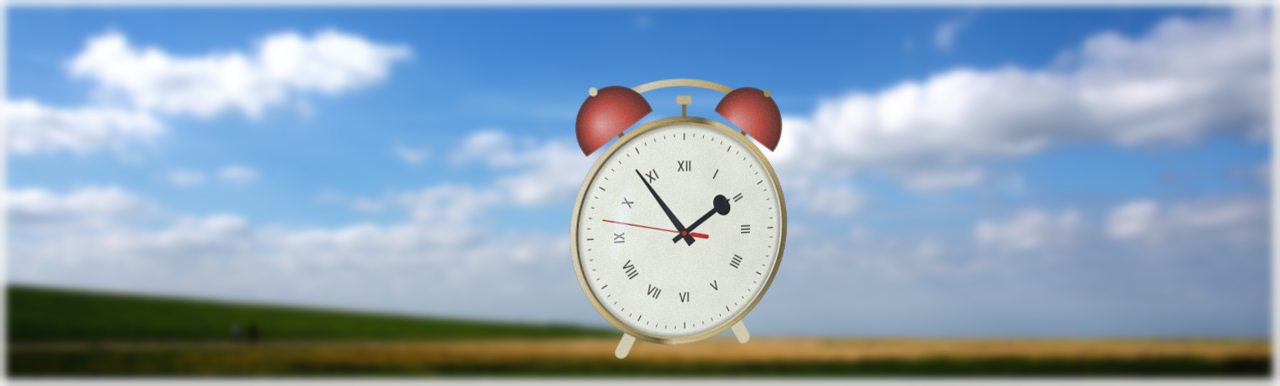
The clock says 1:53:47
